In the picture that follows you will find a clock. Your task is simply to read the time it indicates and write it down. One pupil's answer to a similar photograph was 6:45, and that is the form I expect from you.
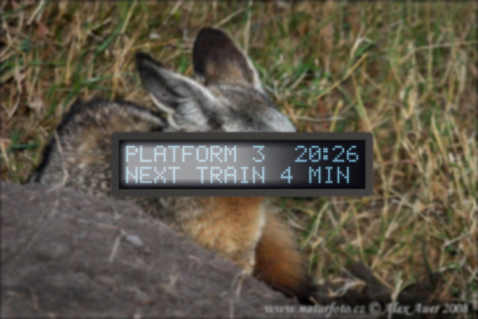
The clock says 20:26
